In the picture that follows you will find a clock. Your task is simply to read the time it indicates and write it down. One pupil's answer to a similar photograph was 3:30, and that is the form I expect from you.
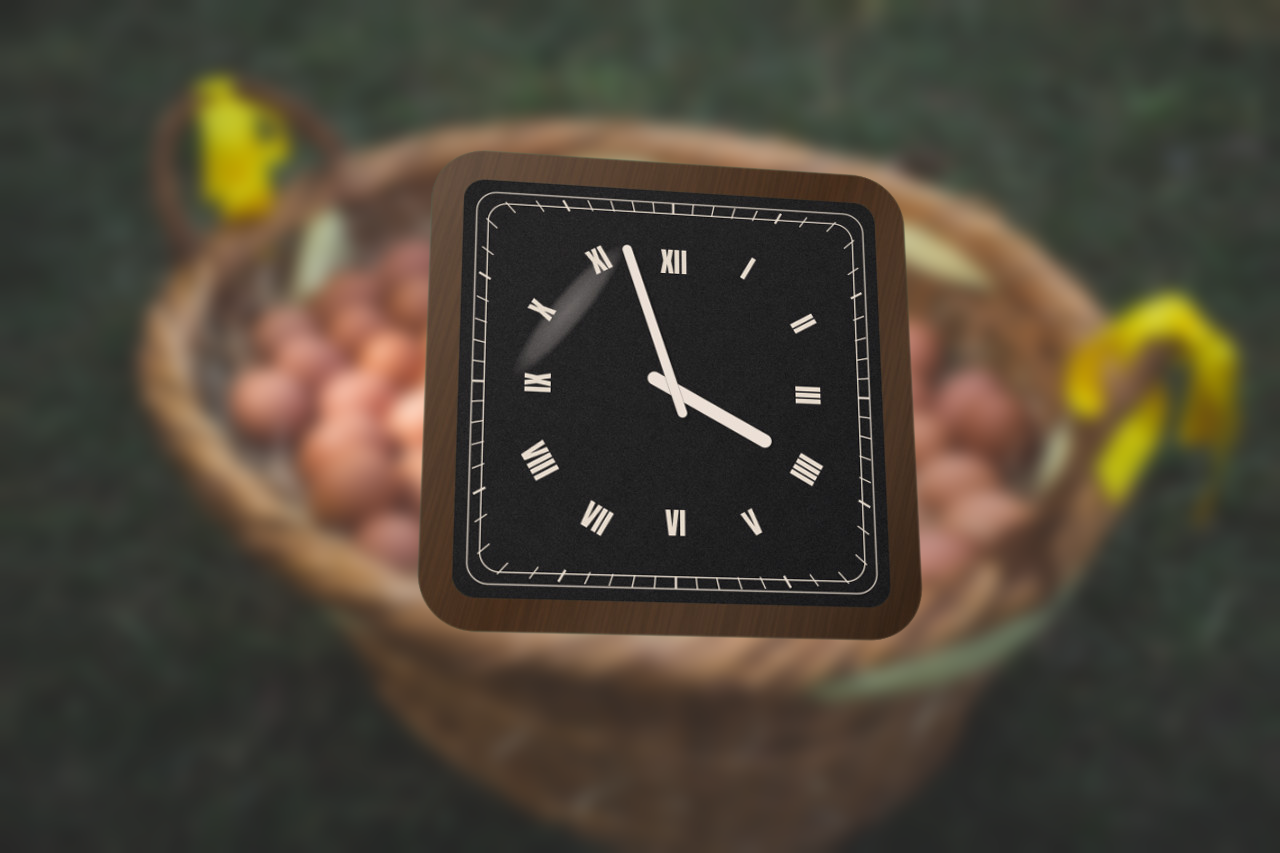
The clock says 3:57
